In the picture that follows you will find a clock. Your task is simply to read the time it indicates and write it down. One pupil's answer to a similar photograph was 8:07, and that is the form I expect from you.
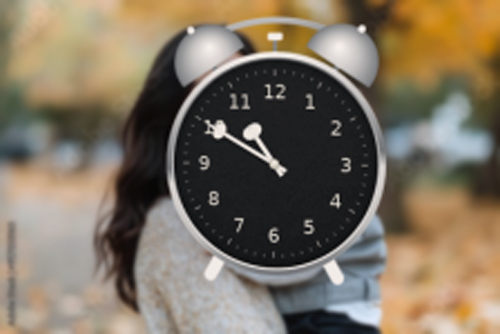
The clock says 10:50
